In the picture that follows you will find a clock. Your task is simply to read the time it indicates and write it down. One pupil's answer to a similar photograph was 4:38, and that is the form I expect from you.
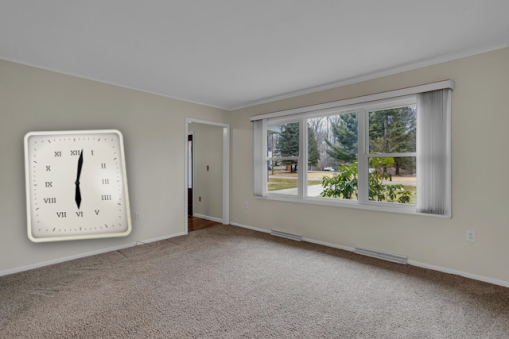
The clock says 6:02
